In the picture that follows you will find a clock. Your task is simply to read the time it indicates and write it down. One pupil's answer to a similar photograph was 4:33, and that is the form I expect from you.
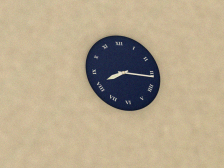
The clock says 8:16
